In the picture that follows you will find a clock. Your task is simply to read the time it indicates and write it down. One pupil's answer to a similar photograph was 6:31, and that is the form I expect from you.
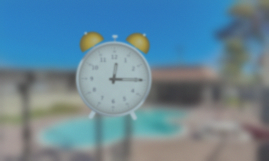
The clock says 12:15
